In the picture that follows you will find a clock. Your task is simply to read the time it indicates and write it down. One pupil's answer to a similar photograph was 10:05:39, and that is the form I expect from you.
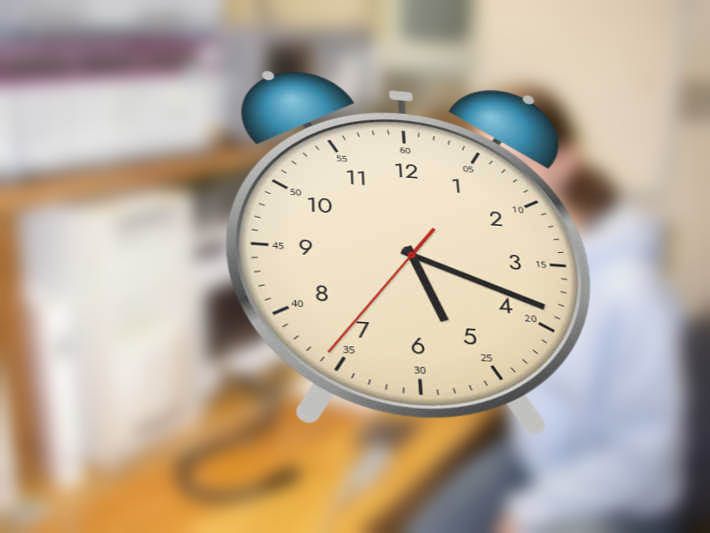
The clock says 5:18:36
